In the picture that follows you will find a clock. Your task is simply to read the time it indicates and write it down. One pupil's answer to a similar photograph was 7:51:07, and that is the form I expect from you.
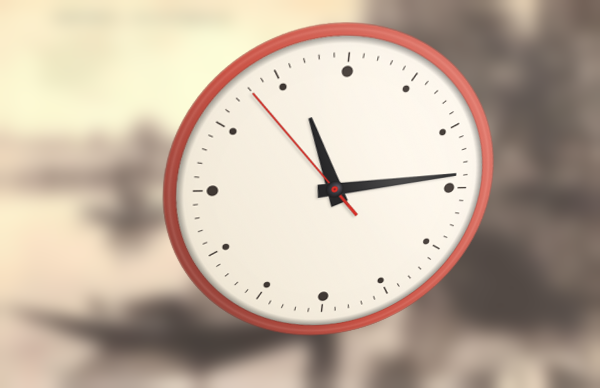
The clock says 11:13:53
